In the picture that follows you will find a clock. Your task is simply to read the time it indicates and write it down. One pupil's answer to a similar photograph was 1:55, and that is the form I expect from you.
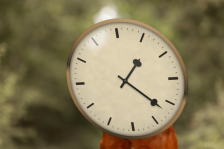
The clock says 1:22
